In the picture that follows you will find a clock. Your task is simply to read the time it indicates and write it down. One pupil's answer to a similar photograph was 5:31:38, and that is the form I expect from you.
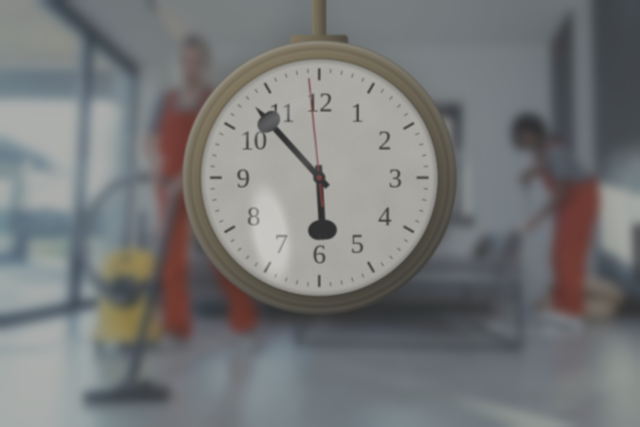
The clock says 5:52:59
